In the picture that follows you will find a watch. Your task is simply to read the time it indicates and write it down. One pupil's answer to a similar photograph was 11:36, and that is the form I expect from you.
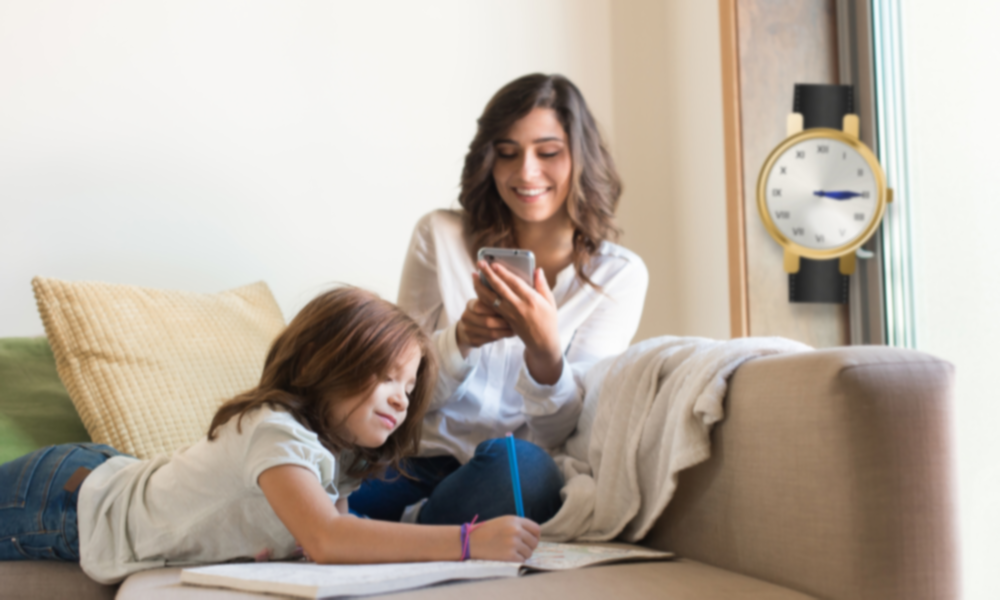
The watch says 3:15
